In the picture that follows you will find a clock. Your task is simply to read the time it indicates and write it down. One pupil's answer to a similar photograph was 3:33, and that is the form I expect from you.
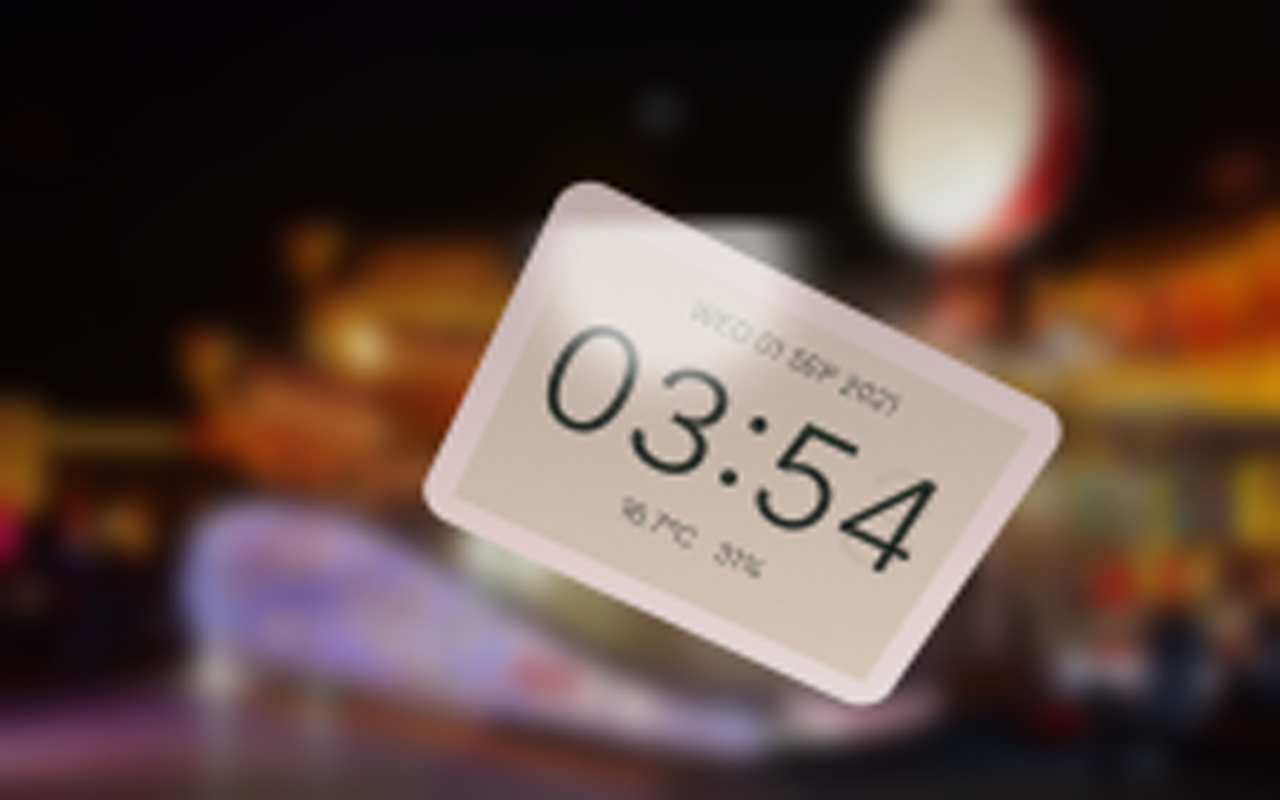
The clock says 3:54
